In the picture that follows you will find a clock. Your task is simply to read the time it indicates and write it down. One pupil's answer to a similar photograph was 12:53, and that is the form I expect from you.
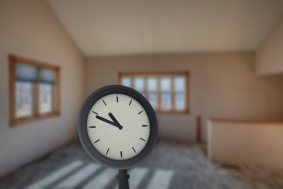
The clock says 10:49
